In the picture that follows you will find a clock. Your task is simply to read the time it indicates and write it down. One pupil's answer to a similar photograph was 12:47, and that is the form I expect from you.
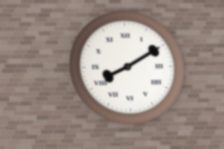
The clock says 8:10
